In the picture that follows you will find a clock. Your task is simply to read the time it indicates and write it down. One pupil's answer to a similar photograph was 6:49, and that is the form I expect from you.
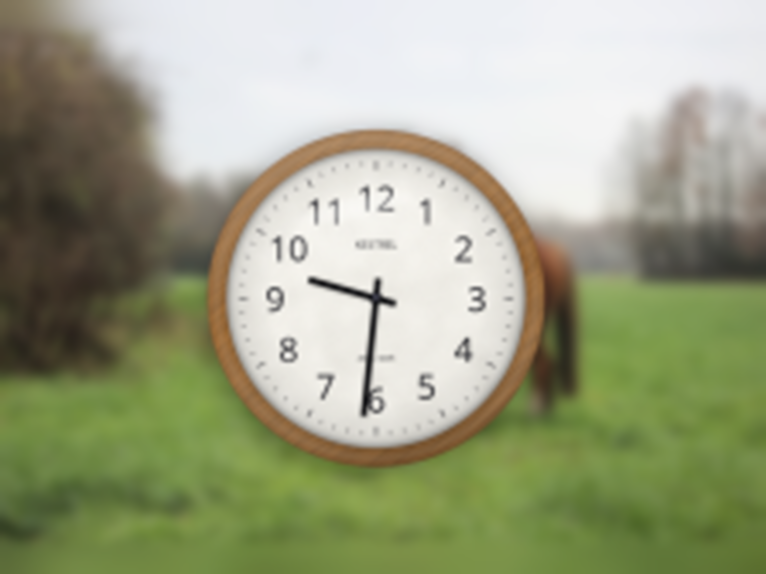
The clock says 9:31
